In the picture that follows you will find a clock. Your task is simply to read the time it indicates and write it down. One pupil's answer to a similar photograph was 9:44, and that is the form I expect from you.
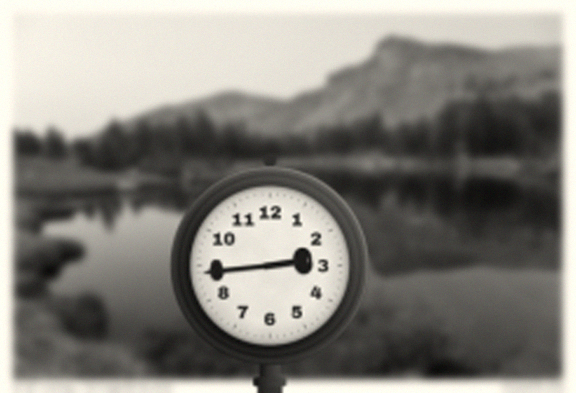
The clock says 2:44
